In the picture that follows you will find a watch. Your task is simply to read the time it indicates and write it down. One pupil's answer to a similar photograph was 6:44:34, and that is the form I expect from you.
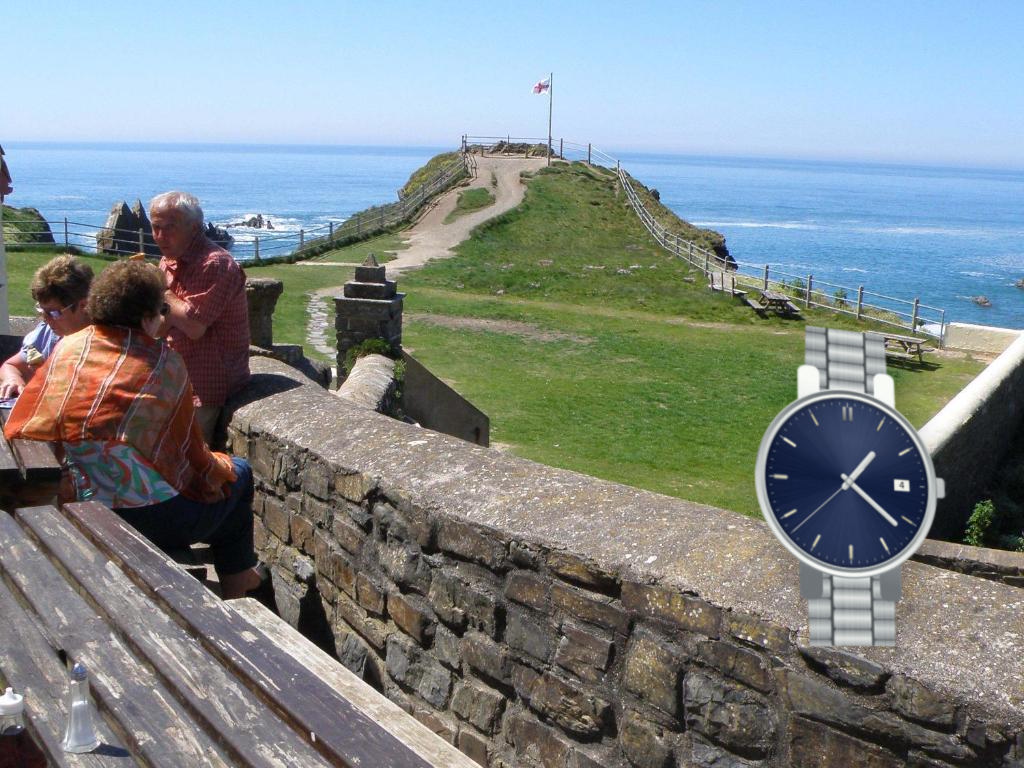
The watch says 1:21:38
